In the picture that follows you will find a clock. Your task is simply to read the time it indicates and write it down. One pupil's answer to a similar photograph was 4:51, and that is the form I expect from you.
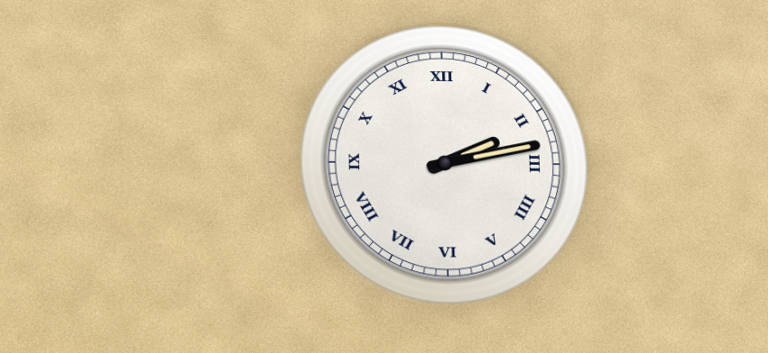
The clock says 2:13
